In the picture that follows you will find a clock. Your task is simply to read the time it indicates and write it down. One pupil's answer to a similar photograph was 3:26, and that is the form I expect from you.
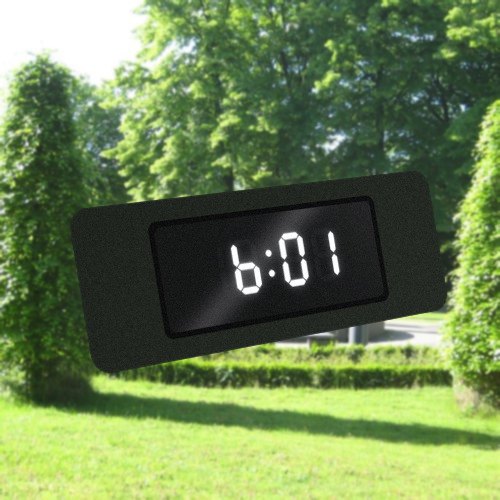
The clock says 6:01
